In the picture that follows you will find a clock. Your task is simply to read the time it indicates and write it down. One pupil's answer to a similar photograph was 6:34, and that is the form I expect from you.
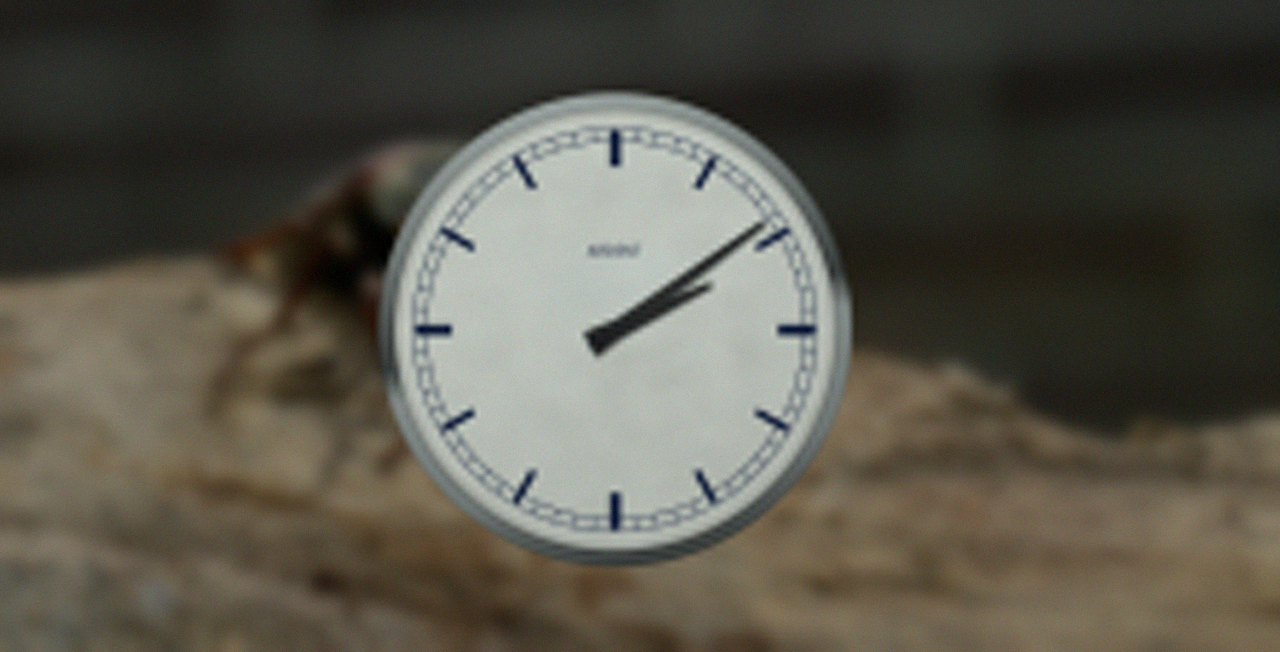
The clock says 2:09
